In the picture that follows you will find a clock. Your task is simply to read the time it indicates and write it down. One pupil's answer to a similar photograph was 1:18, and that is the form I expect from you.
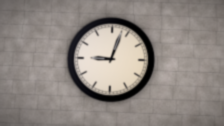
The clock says 9:03
